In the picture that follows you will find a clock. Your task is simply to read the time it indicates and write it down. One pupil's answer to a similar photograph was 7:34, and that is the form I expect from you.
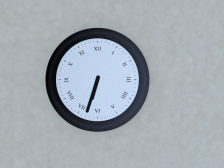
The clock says 6:33
